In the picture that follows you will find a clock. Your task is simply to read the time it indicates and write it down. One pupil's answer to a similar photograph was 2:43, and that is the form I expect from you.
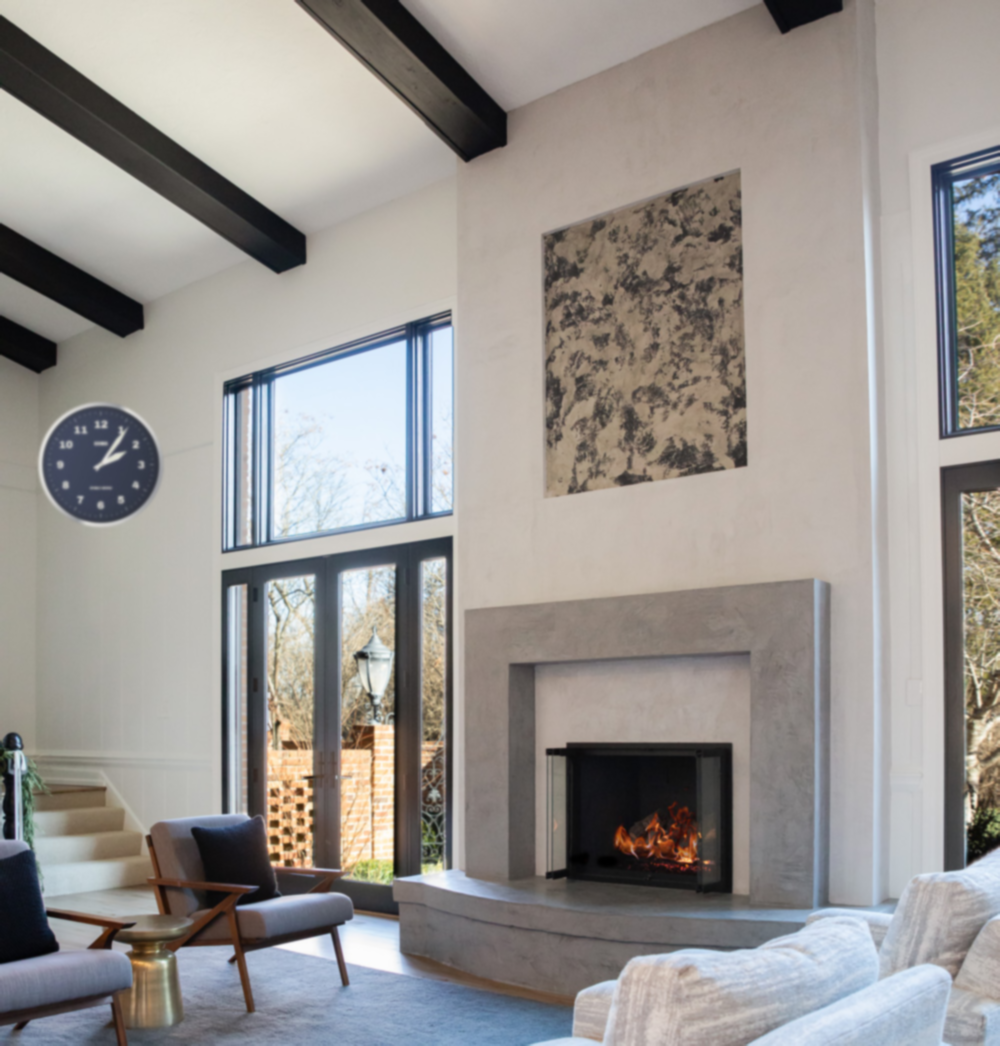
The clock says 2:06
